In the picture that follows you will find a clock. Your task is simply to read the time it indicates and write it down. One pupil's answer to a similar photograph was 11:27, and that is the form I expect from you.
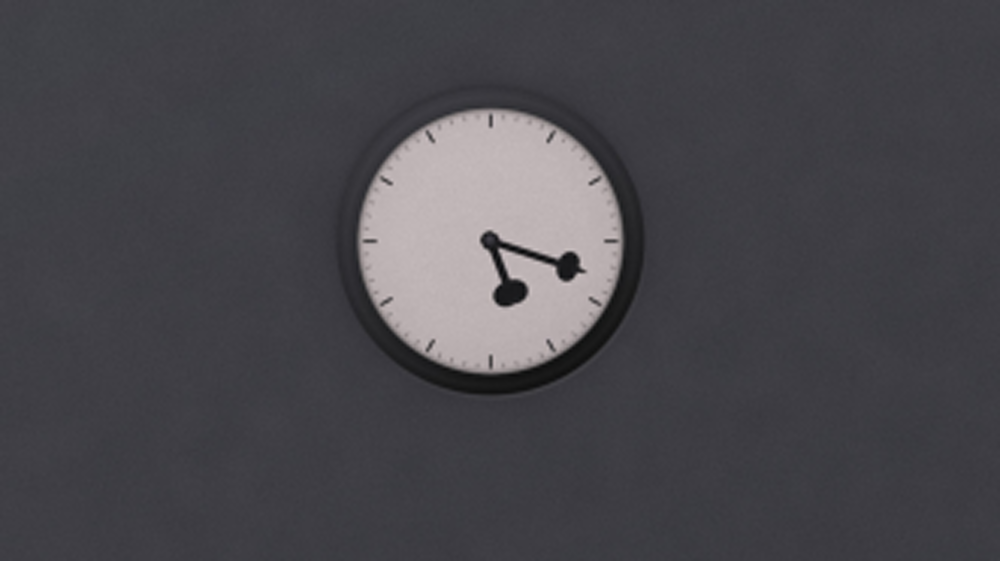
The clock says 5:18
